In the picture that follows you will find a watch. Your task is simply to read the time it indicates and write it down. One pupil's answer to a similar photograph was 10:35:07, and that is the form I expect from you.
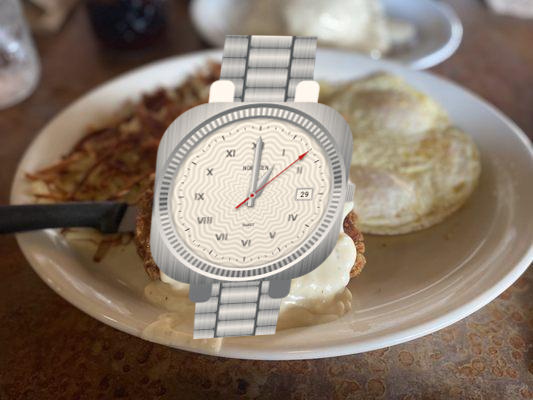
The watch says 1:00:08
